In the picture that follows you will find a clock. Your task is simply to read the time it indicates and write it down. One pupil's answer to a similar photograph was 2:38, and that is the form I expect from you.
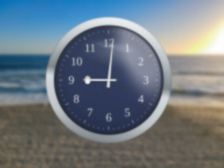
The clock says 9:01
